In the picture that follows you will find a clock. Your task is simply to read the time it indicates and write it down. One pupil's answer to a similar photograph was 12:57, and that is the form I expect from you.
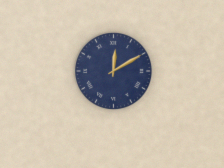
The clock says 12:10
